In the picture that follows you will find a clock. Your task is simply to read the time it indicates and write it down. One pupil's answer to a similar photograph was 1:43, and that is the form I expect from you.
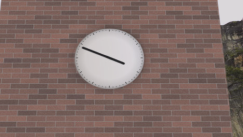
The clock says 3:49
